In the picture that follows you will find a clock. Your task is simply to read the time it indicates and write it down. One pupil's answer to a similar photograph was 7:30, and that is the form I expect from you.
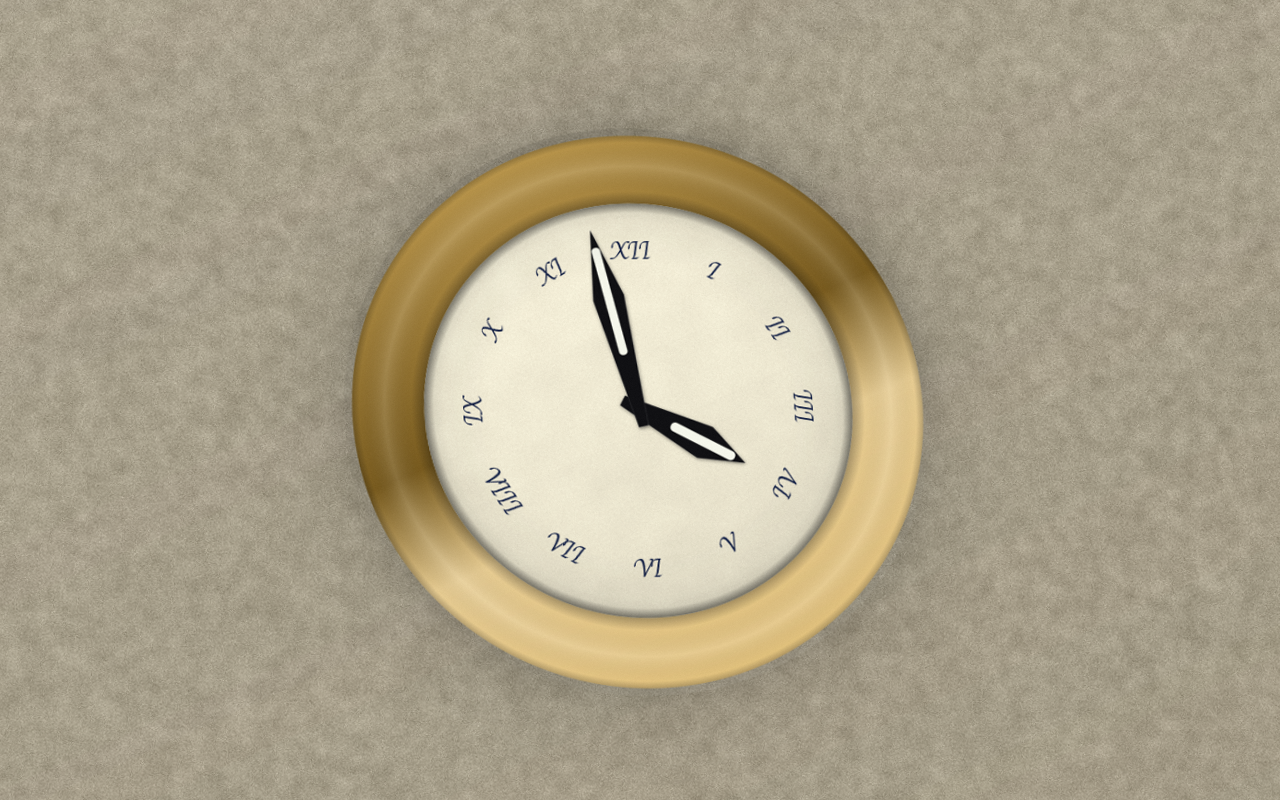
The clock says 3:58
